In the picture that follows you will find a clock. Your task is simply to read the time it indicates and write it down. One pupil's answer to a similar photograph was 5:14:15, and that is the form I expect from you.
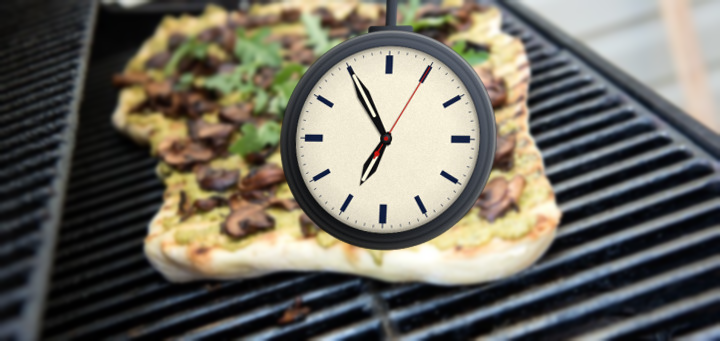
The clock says 6:55:05
